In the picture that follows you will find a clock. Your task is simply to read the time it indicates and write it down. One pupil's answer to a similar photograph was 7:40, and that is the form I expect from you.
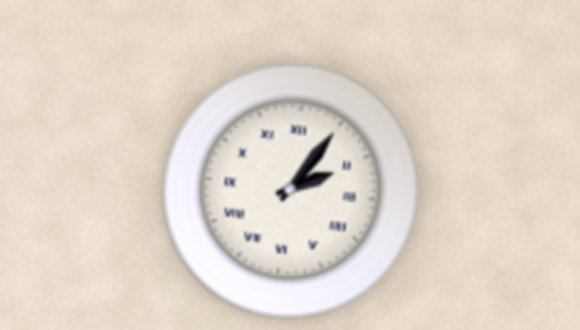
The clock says 2:05
